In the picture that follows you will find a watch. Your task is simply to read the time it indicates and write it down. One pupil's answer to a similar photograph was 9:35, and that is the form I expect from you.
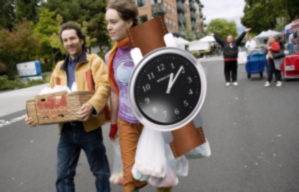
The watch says 1:09
